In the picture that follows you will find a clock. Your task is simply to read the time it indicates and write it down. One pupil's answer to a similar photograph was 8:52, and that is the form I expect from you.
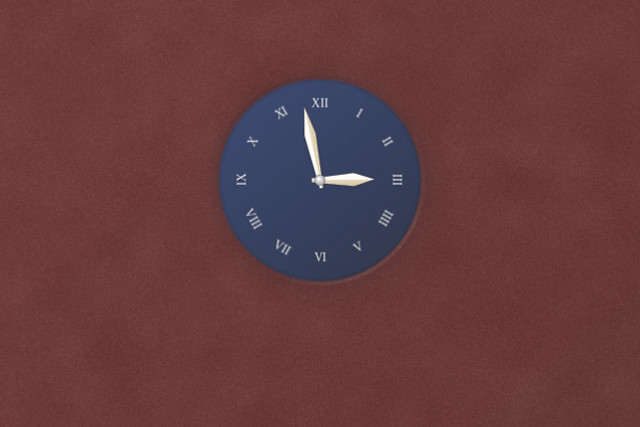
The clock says 2:58
